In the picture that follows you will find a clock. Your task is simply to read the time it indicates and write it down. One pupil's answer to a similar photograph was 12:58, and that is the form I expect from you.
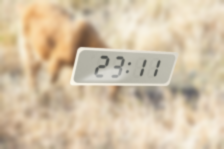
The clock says 23:11
